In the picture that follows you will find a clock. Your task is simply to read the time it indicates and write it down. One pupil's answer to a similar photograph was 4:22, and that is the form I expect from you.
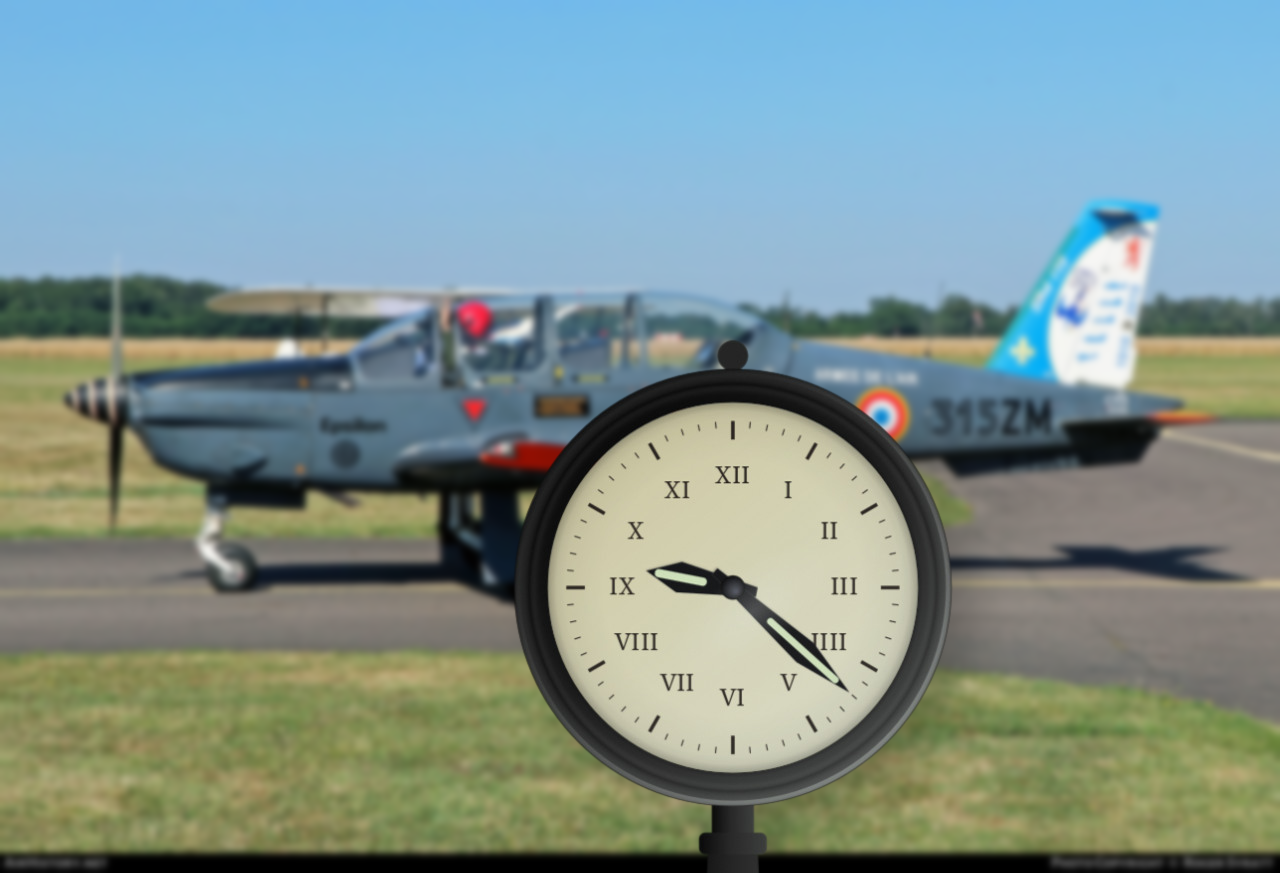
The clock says 9:22
